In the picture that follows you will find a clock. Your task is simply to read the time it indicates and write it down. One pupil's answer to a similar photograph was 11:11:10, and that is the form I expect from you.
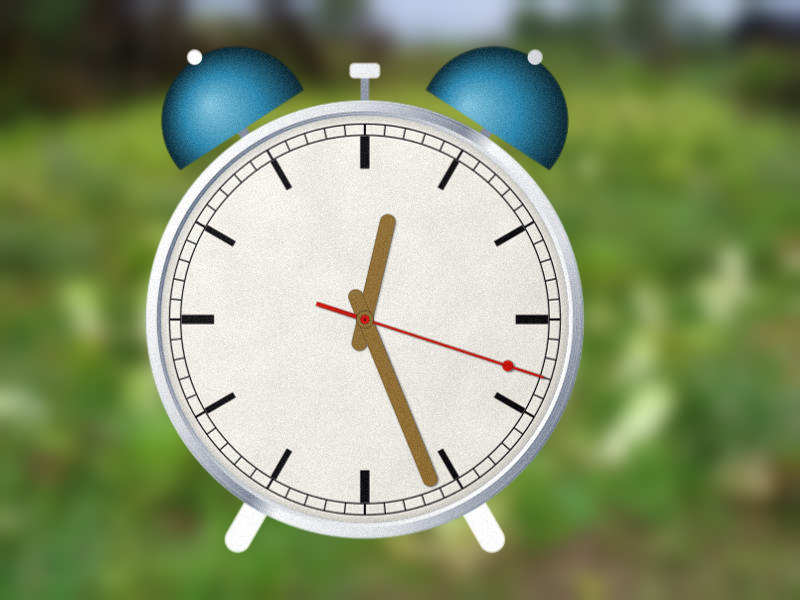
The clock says 12:26:18
